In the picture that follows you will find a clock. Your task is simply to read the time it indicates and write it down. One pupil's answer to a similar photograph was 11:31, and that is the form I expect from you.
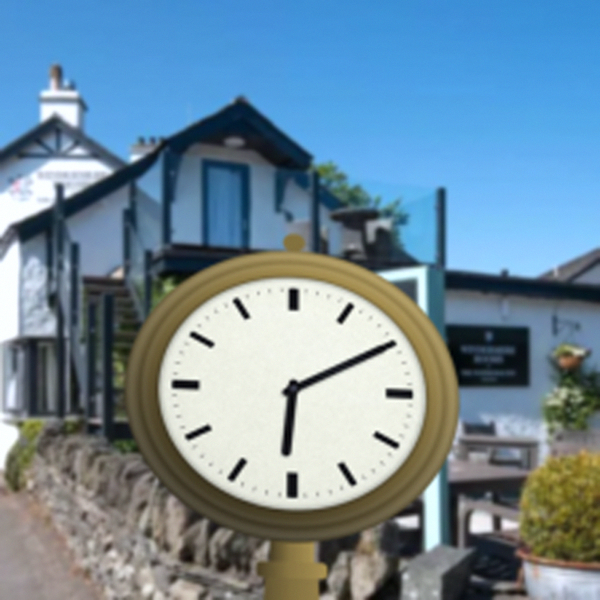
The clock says 6:10
